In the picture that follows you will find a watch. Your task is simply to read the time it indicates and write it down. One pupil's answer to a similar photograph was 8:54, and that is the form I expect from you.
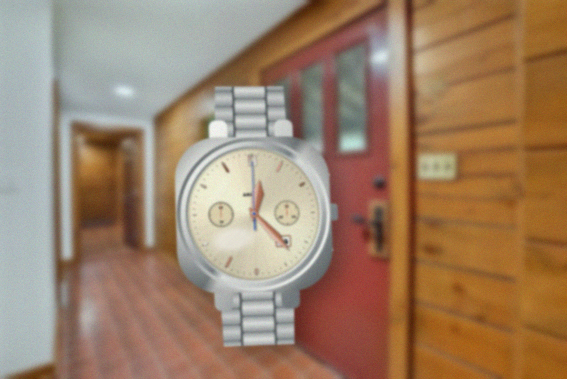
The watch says 12:23
